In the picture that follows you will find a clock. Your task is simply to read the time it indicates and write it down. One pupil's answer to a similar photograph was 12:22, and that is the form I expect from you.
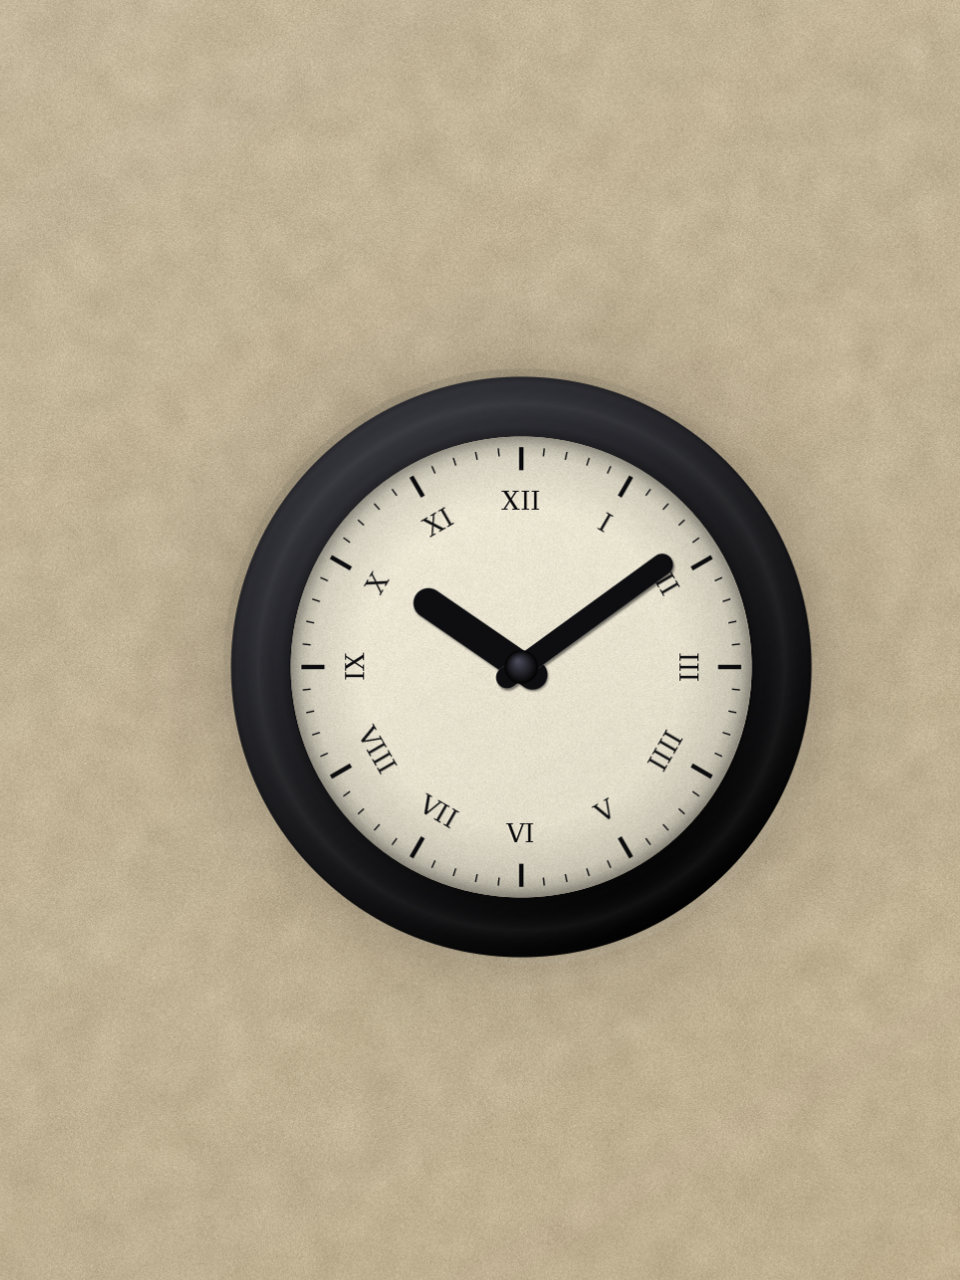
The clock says 10:09
